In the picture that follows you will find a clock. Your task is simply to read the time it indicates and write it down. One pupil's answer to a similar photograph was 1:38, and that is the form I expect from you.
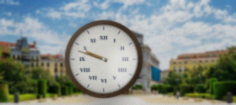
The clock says 9:48
